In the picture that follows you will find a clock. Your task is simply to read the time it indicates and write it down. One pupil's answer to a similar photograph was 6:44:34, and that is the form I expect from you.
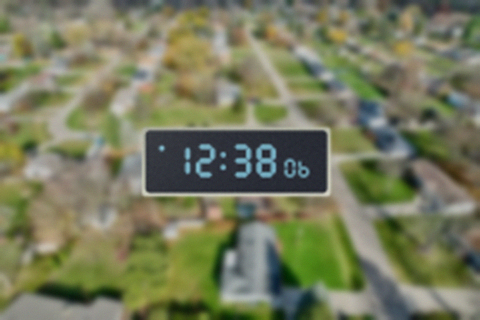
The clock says 12:38:06
